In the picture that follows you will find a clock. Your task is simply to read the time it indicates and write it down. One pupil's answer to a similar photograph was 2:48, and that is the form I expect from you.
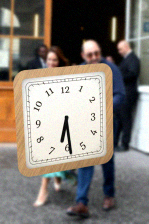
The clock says 6:29
